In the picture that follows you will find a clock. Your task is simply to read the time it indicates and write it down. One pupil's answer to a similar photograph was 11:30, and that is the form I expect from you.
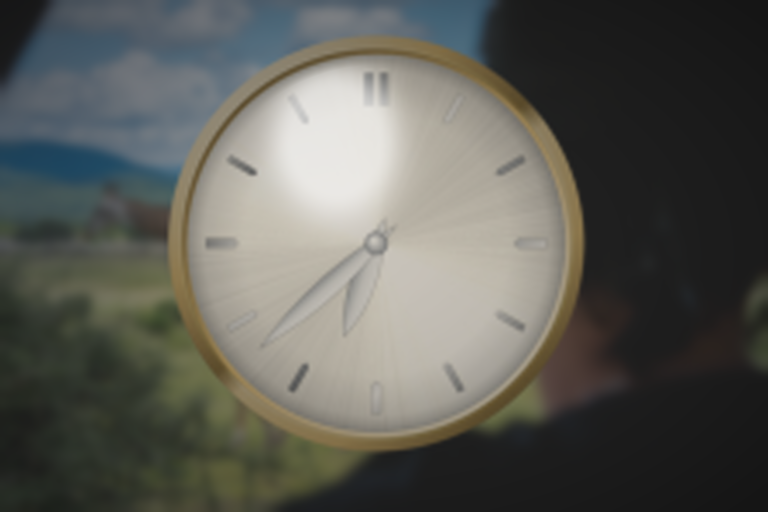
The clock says 6:38
